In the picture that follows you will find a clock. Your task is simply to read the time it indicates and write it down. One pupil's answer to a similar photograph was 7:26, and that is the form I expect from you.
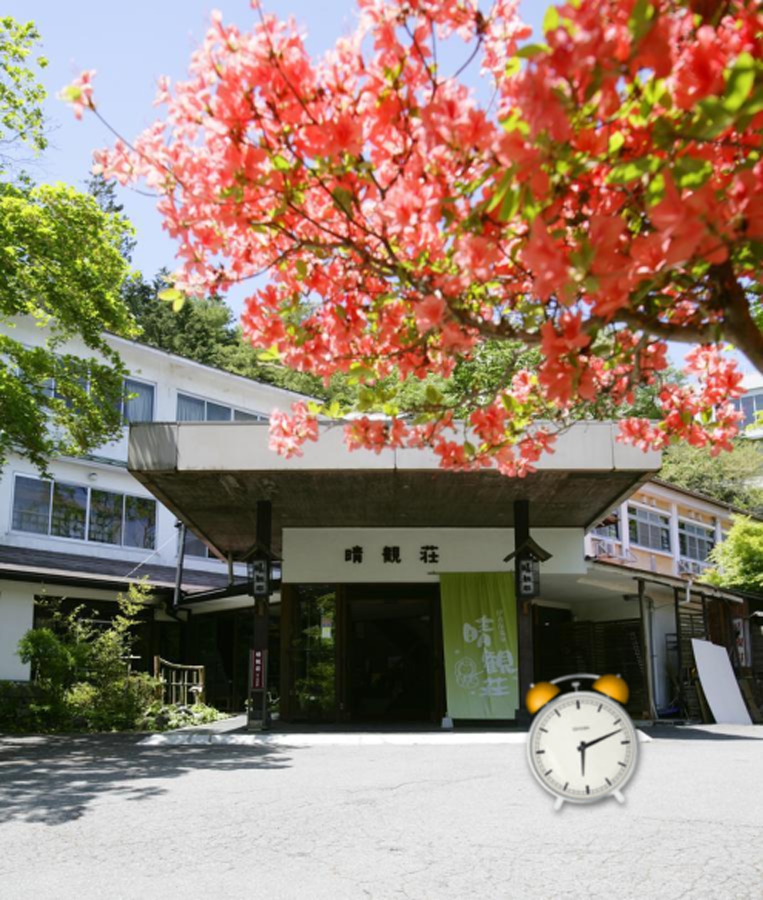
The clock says 6:12
